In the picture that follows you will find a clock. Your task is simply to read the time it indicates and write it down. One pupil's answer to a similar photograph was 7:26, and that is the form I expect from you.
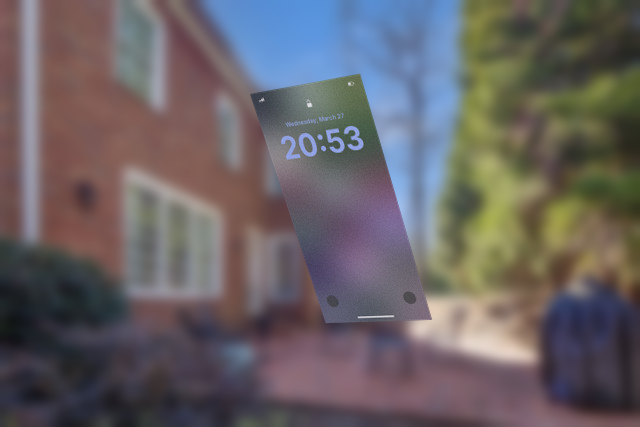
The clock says 20:53
